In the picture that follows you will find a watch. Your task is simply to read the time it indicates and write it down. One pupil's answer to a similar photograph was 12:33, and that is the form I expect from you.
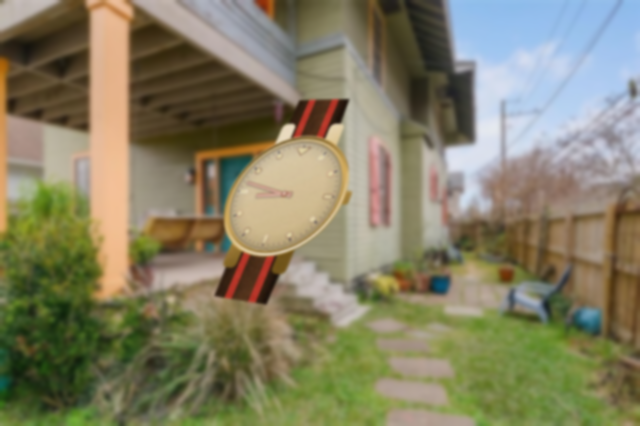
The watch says 8:47
